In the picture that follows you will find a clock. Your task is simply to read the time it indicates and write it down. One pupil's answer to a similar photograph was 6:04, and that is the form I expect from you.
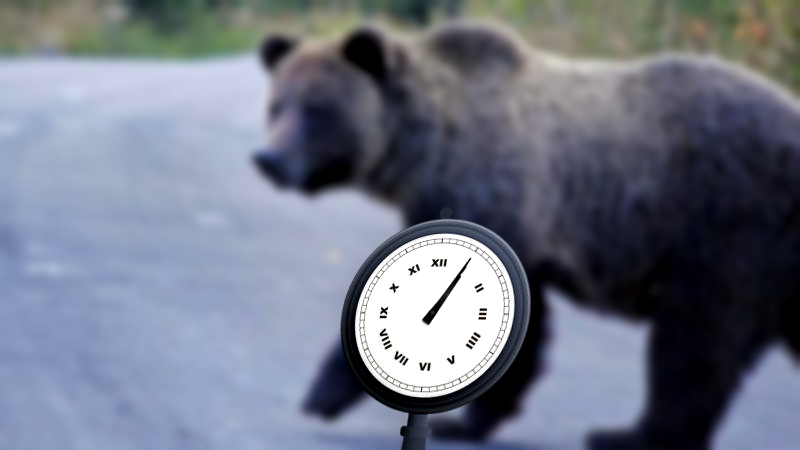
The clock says 1:05
